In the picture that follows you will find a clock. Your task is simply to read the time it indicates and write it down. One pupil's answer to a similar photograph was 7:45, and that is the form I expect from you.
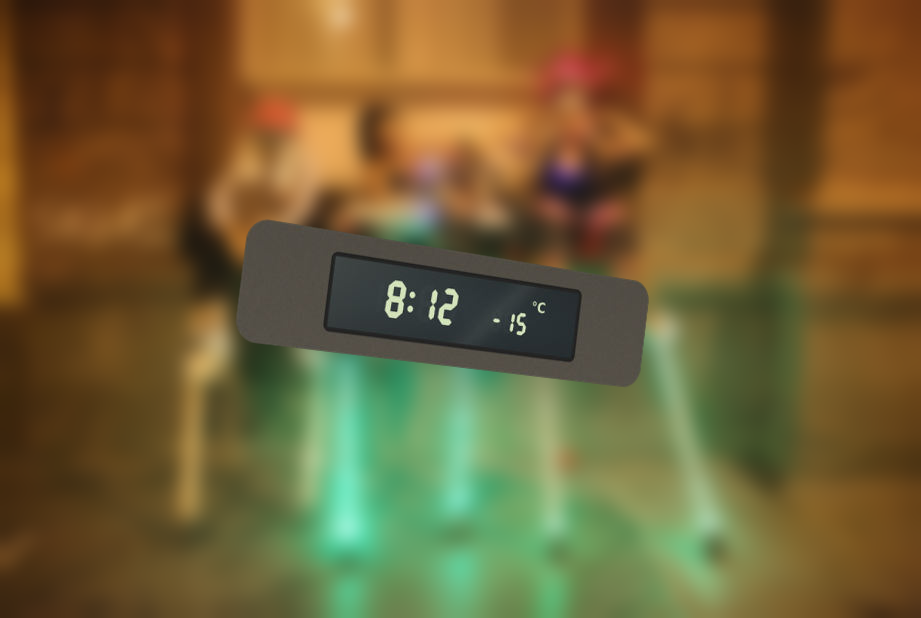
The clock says 8:12
